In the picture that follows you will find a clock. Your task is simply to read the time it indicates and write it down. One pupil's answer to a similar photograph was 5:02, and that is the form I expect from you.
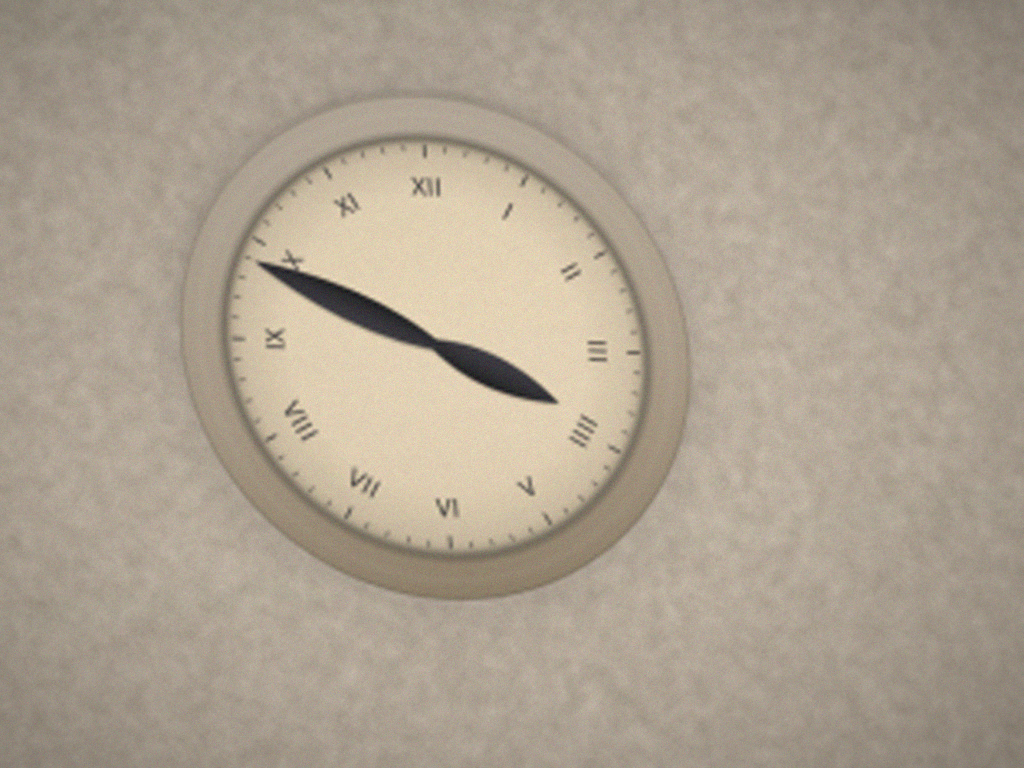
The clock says 3:49
